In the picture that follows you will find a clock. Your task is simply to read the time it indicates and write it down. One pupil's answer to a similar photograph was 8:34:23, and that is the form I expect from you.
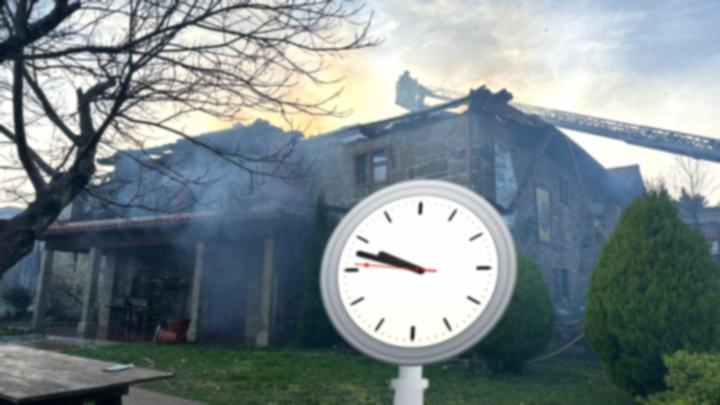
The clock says 9:47:46
